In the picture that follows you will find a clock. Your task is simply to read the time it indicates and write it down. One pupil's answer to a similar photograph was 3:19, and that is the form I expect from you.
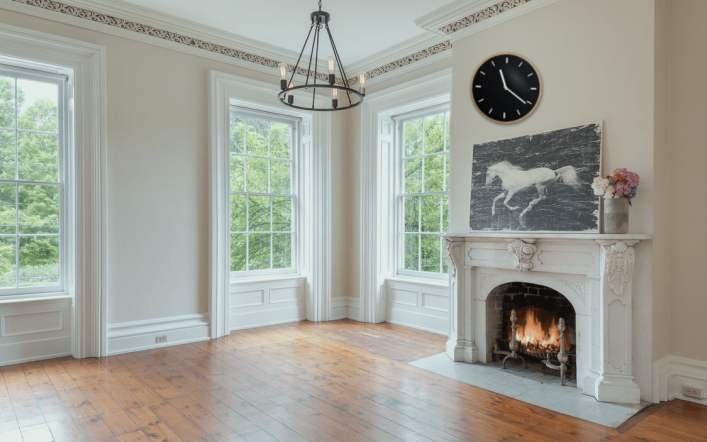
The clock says 11:21
